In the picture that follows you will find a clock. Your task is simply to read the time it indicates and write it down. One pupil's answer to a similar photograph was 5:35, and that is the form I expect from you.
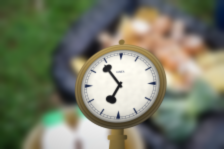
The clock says 6:54
